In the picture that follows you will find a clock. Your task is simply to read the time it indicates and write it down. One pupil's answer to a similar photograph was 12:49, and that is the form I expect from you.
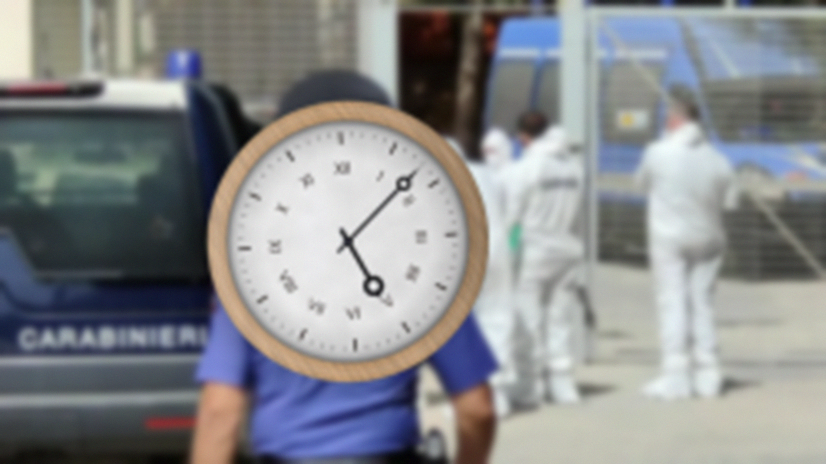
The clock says 5:08
